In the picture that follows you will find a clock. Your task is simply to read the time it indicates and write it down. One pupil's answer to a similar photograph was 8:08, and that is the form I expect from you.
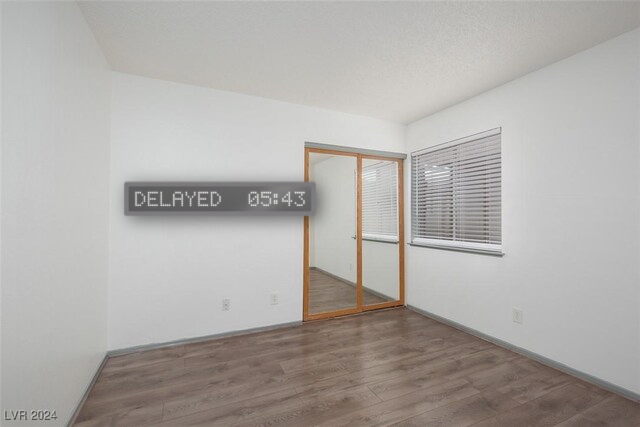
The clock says 5:43
